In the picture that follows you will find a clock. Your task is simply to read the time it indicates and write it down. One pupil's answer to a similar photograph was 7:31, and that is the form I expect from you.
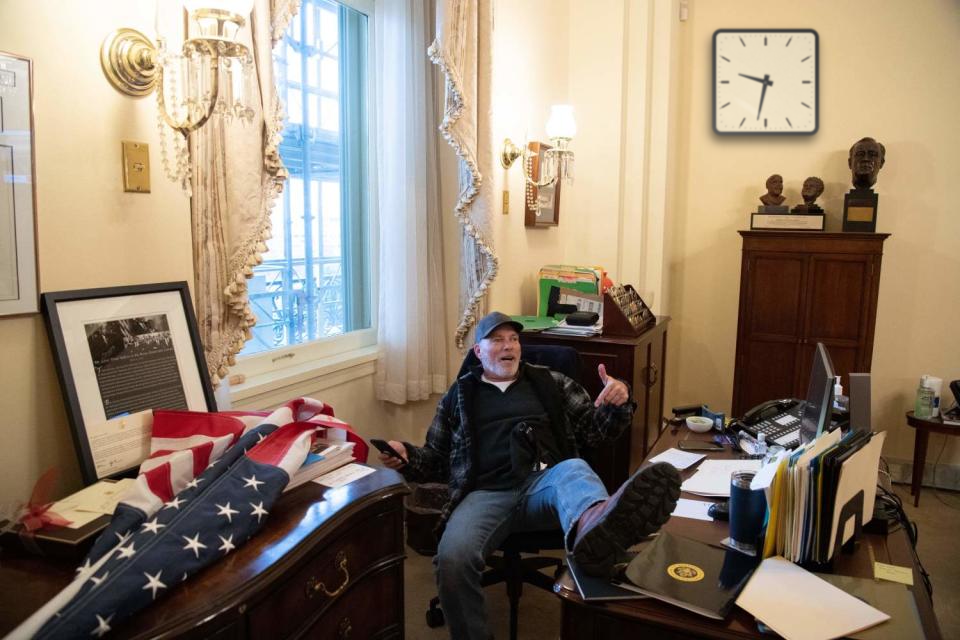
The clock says 9:32
